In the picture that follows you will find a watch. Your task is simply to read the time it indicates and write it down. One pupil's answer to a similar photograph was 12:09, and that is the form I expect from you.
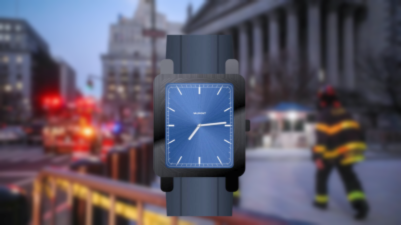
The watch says 7:14
